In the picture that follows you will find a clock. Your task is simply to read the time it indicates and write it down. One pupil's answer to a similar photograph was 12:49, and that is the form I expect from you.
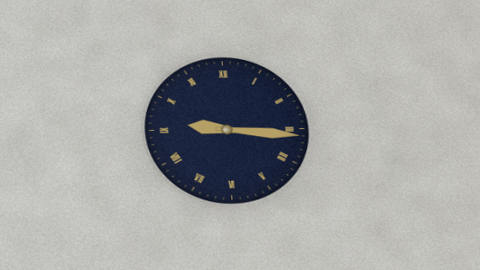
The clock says 9:16
